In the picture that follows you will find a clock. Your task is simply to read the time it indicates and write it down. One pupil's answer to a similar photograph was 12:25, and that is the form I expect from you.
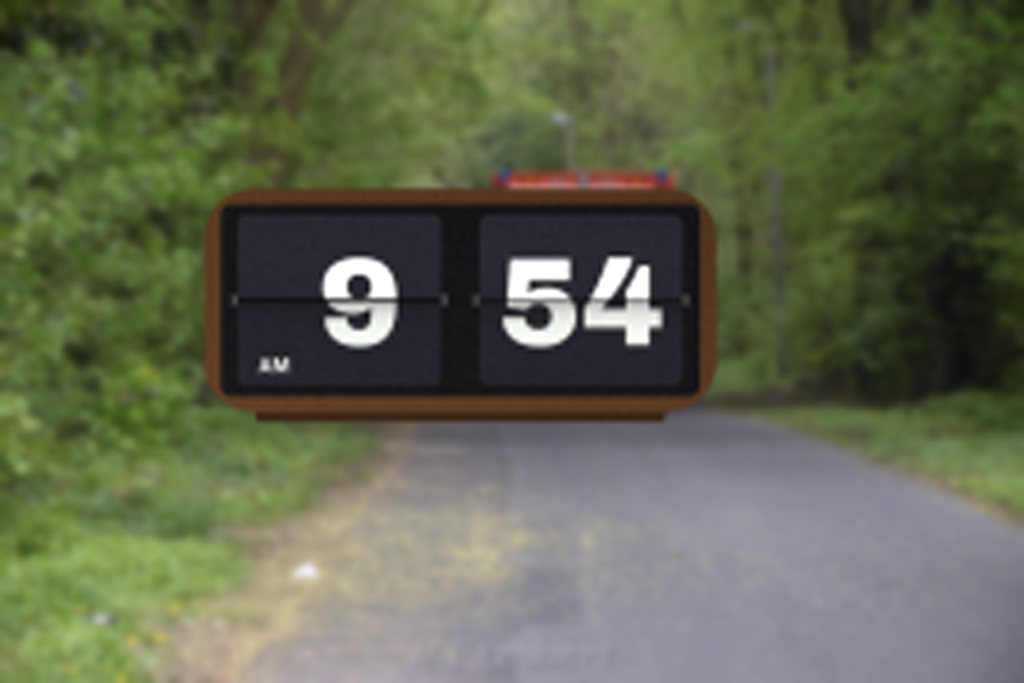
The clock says 9:54
